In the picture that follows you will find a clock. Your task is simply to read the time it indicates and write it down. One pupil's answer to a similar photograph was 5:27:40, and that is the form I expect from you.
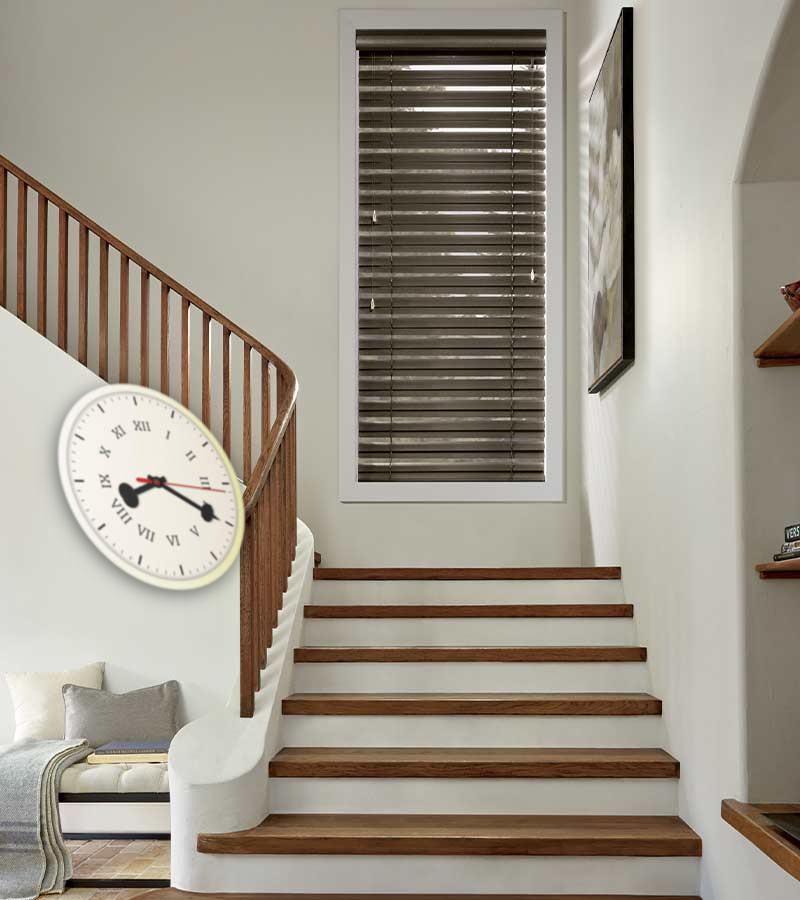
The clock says 8:20:16
